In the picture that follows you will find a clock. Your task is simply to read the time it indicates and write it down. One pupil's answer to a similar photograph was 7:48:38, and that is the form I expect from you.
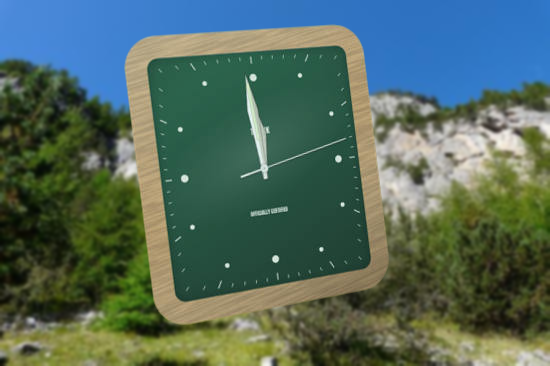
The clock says 11:59:13
